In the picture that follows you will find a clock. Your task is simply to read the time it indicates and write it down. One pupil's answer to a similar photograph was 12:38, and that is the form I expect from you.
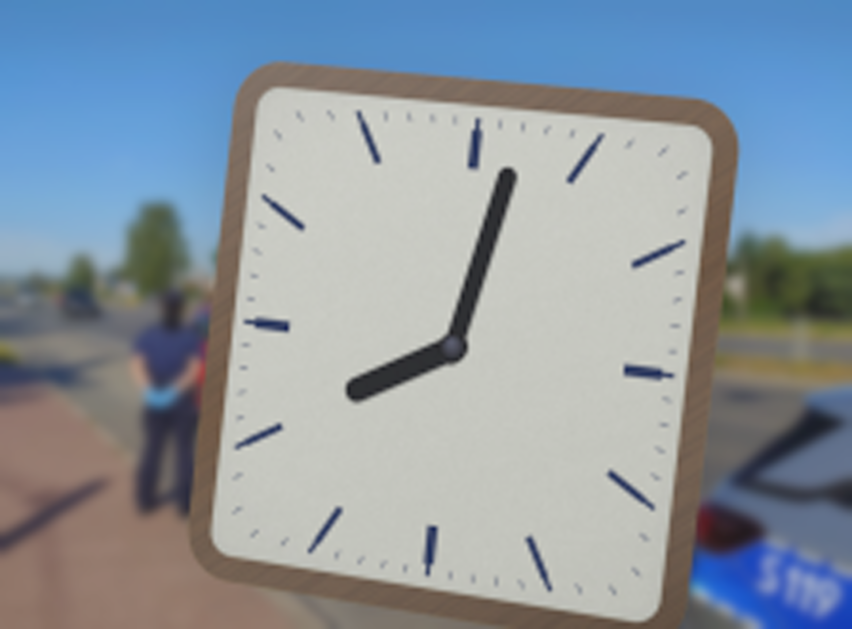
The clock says 8:02
